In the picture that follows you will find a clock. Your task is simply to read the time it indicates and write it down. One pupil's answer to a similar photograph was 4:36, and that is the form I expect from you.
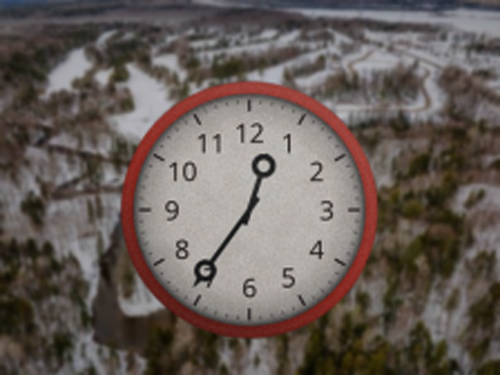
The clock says 12:36
